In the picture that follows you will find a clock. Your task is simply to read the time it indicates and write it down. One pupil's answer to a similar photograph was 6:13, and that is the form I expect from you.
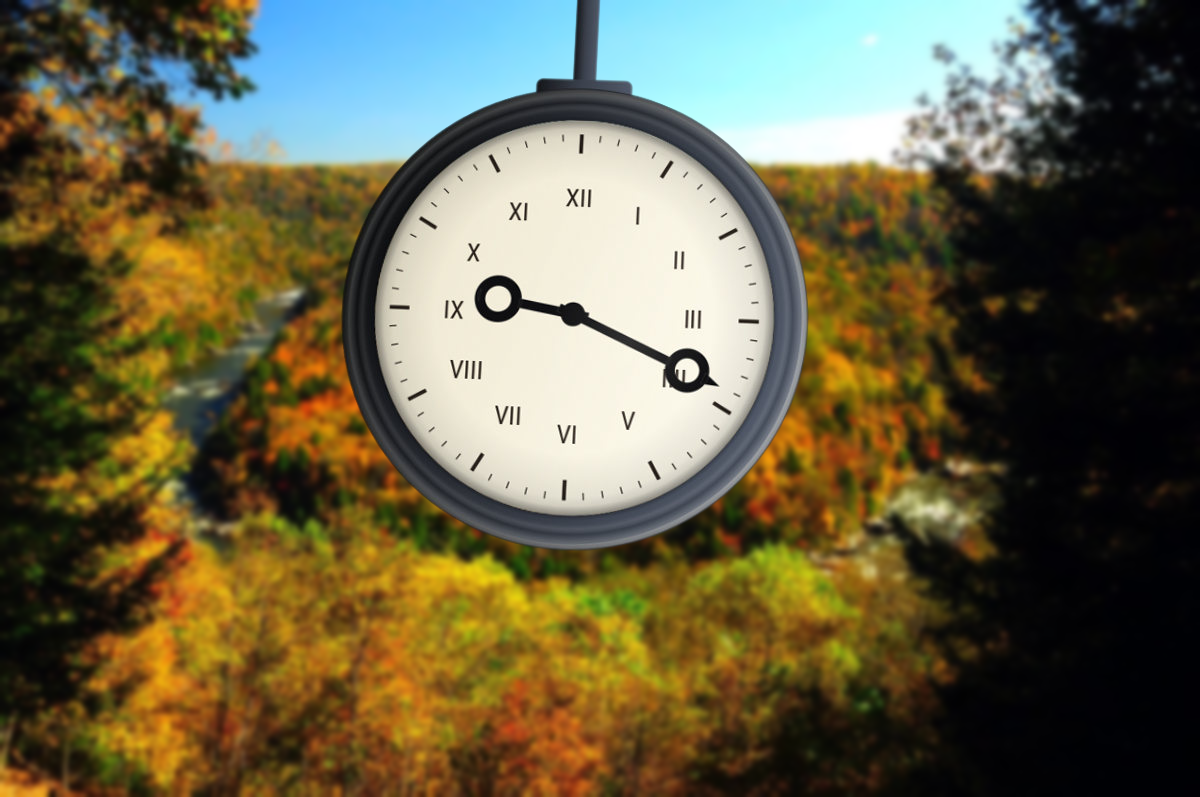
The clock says 9:19
